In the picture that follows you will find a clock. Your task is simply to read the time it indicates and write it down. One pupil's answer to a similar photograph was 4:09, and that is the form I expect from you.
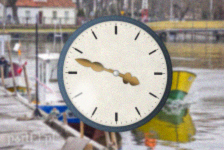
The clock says 3:48
